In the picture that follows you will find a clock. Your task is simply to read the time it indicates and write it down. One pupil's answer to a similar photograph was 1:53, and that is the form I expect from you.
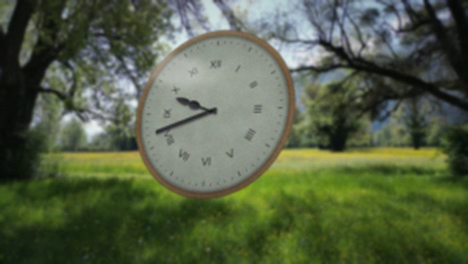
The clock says 9:42
